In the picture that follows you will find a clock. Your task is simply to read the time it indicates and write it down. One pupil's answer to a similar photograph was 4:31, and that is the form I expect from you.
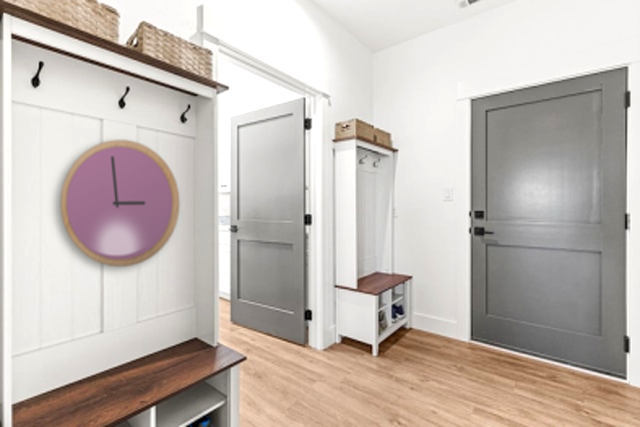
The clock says 2:59
